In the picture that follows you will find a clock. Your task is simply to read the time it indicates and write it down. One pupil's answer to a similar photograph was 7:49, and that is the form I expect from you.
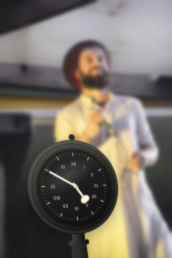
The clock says 4:50
